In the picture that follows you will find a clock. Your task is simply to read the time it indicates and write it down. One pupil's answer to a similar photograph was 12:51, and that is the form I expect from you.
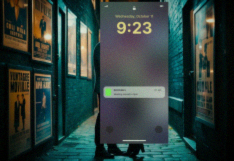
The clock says 9:23
